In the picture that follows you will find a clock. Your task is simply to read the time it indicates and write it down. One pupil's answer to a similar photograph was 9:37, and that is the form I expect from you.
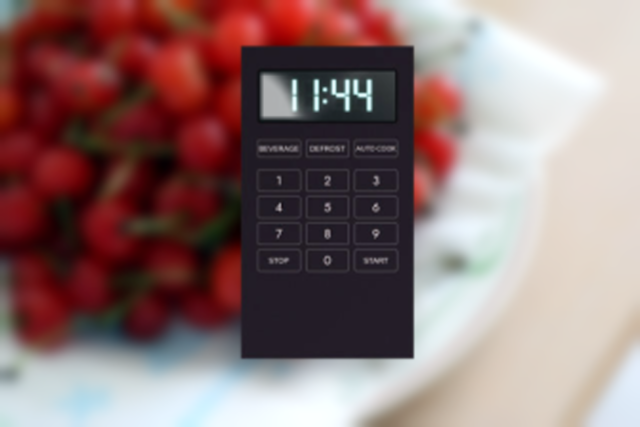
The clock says 11:44
